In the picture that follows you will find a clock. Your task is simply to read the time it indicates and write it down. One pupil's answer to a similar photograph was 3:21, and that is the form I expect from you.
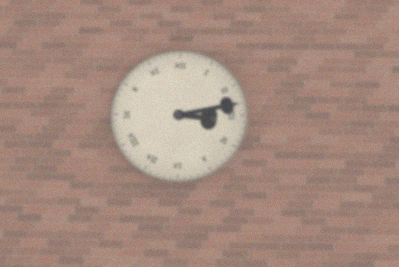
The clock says 3:13
